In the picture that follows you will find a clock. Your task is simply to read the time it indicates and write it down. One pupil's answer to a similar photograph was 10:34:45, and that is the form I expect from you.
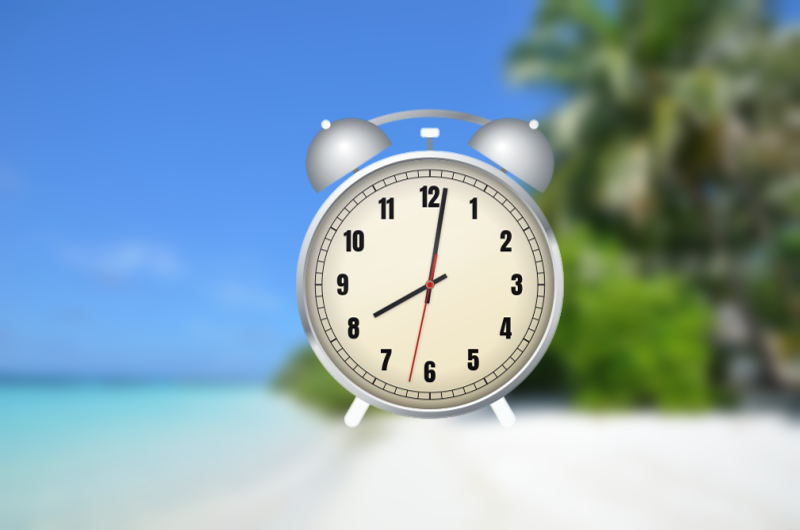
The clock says 8:01:32
